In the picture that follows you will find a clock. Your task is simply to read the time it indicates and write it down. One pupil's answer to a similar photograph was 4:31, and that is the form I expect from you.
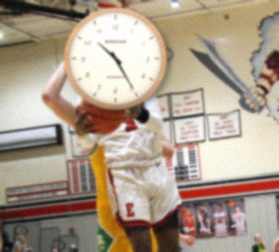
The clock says 10:25
